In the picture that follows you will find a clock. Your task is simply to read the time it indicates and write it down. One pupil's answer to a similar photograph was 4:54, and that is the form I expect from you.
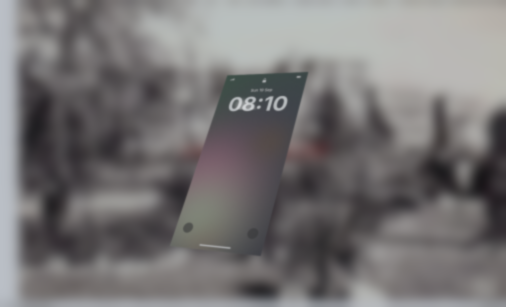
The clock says 8:10
